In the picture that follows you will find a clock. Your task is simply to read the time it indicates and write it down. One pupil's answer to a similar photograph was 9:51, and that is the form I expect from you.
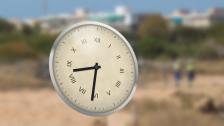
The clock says 8:31
